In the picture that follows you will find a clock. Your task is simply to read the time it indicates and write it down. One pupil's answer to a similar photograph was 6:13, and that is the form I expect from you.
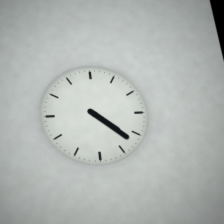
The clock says 4:22
